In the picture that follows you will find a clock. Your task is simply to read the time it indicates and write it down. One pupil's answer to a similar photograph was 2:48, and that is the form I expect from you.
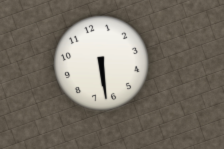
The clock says 6:32
